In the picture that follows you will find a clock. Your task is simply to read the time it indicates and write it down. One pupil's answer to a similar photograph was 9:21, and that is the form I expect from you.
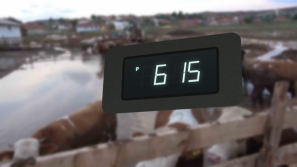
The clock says 6:15
